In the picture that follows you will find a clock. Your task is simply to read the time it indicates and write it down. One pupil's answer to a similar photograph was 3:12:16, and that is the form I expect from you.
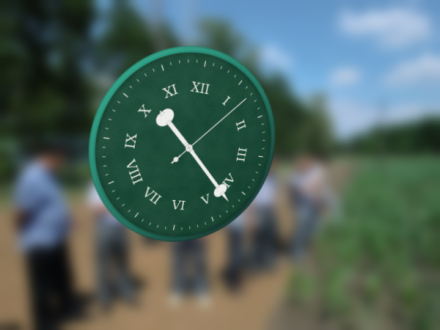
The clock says 10:22:07
